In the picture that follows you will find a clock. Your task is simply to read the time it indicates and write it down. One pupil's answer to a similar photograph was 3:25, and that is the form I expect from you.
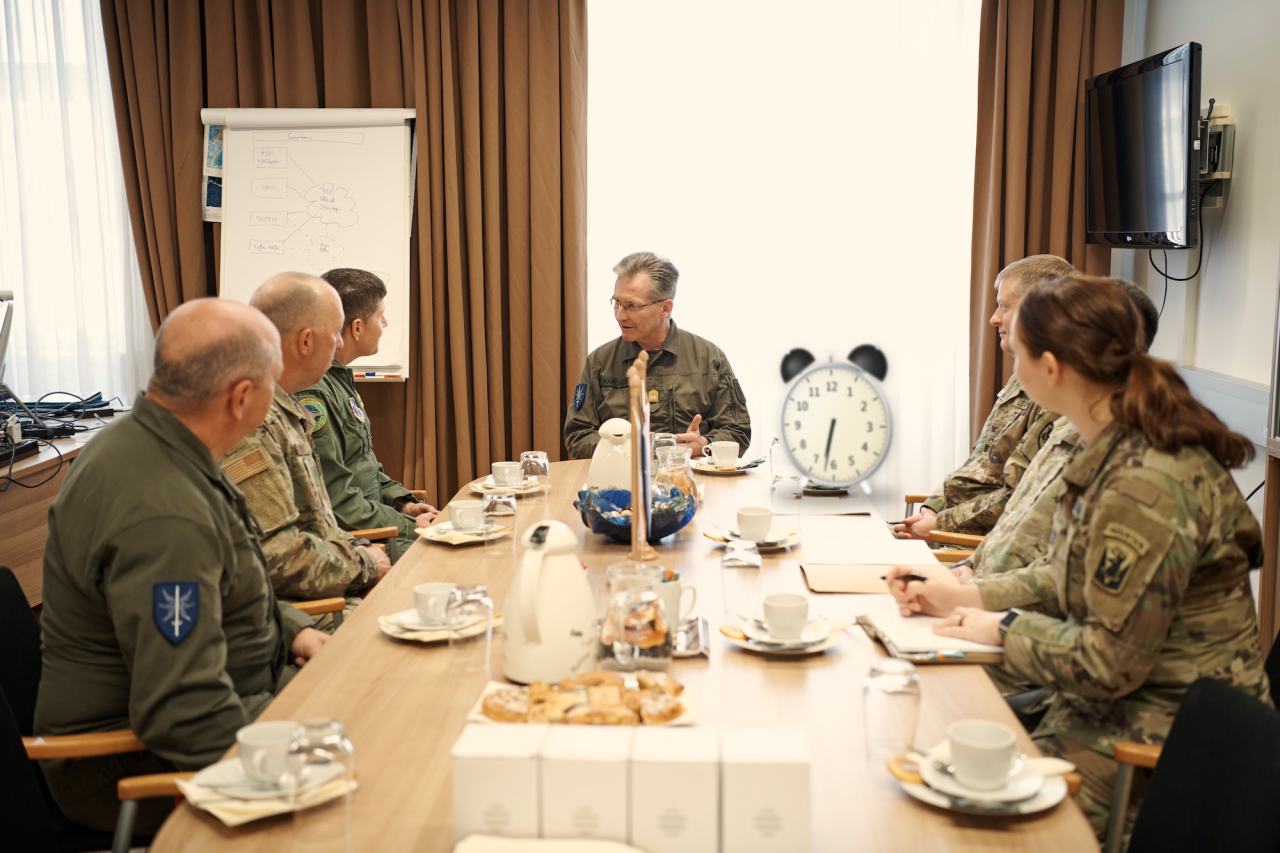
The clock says 6:32
